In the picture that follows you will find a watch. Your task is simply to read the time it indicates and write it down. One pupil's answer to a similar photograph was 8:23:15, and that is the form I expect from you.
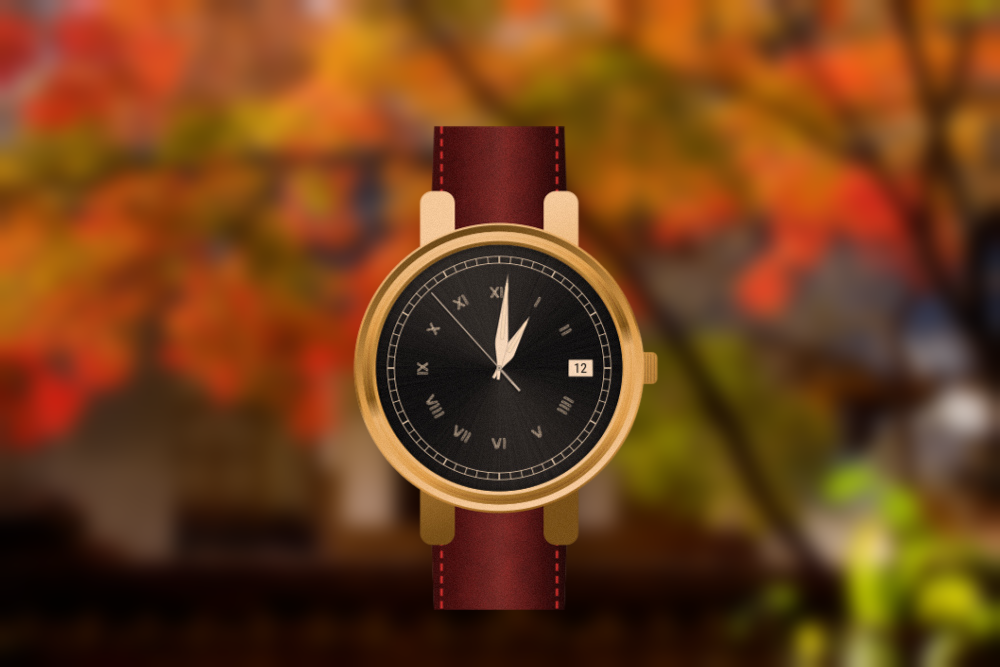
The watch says 1:00:53
